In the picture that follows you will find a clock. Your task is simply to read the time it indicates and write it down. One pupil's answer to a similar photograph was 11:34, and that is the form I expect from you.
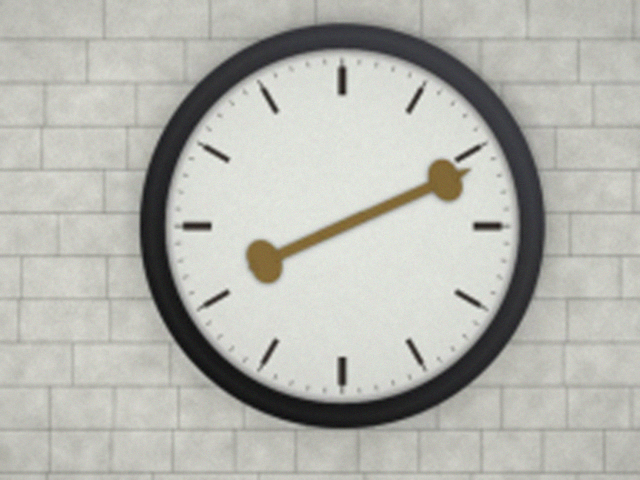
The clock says 8:11
